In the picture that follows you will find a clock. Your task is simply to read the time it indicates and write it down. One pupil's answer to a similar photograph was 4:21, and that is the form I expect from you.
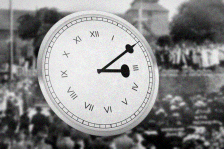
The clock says 3:10
